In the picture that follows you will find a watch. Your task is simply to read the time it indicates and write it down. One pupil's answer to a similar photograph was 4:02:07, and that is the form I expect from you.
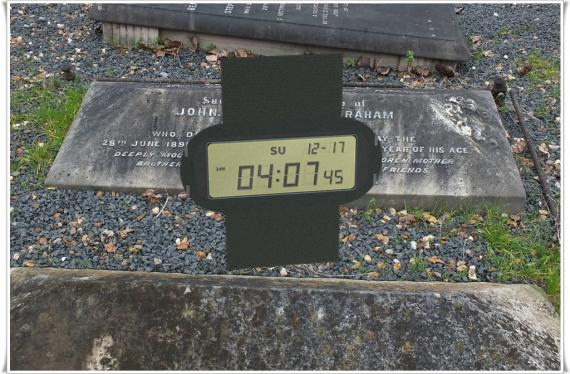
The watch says 4:07:45
